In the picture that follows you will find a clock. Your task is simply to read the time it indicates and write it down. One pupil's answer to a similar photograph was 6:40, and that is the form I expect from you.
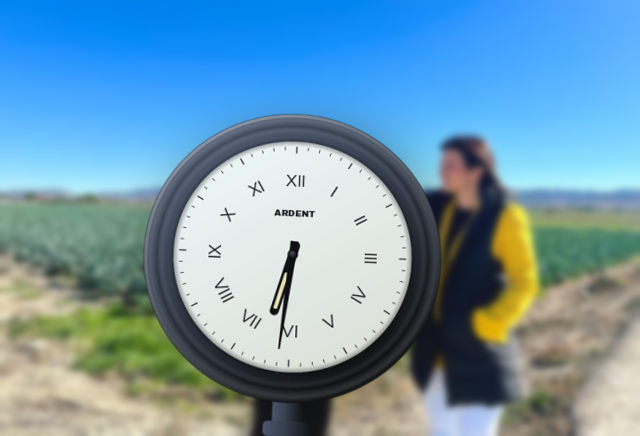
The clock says 6:31
